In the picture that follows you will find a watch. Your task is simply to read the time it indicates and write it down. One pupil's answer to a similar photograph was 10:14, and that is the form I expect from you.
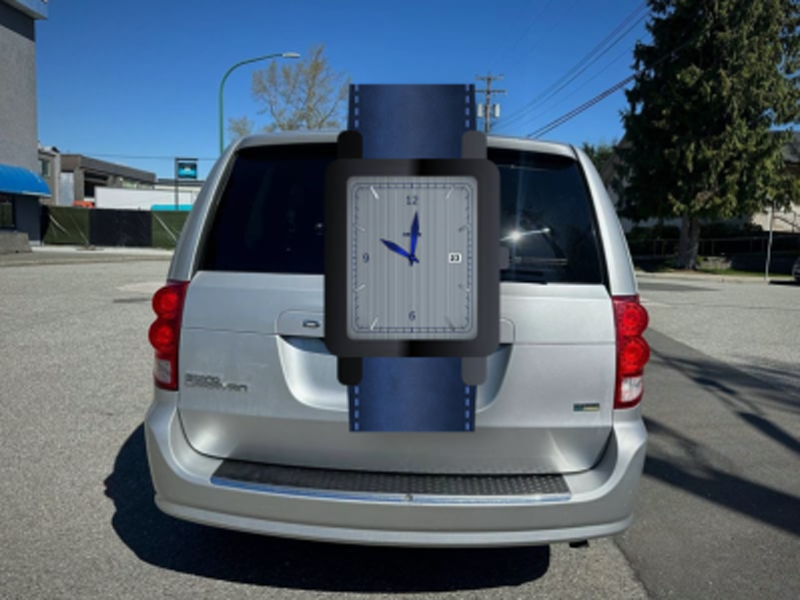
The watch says 10:01
